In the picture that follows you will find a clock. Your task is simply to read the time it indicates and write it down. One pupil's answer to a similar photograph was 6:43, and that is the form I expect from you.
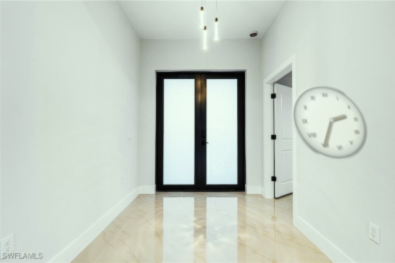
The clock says 2:35
